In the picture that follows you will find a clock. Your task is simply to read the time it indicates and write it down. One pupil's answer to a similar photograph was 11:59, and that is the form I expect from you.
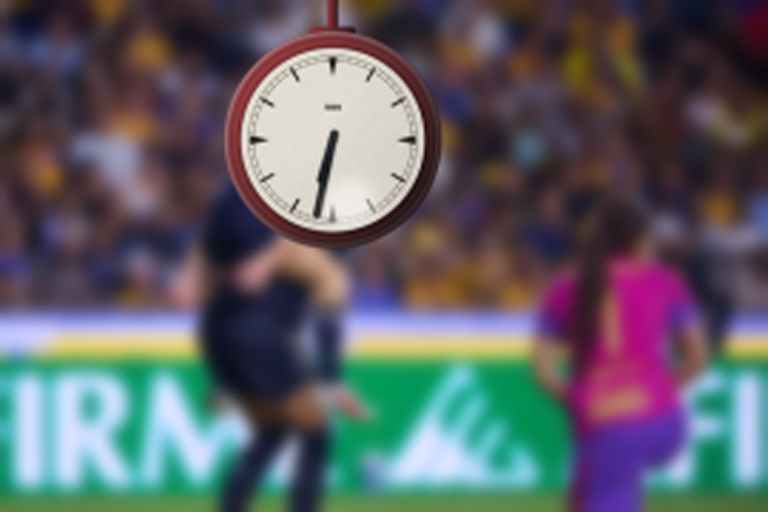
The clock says 6:32
